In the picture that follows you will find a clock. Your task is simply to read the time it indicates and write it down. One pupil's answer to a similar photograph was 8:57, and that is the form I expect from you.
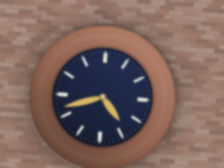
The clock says 4:42
